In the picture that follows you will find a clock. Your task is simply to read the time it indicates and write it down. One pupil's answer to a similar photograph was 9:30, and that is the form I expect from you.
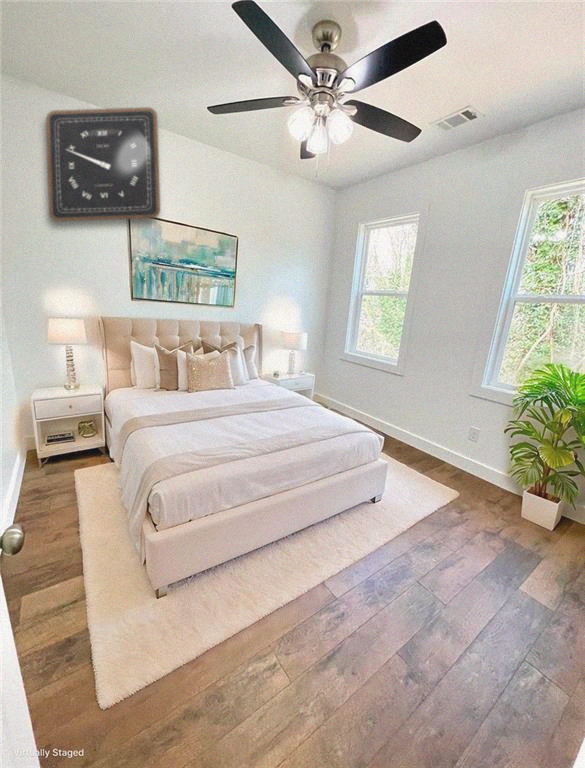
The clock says 9:49
